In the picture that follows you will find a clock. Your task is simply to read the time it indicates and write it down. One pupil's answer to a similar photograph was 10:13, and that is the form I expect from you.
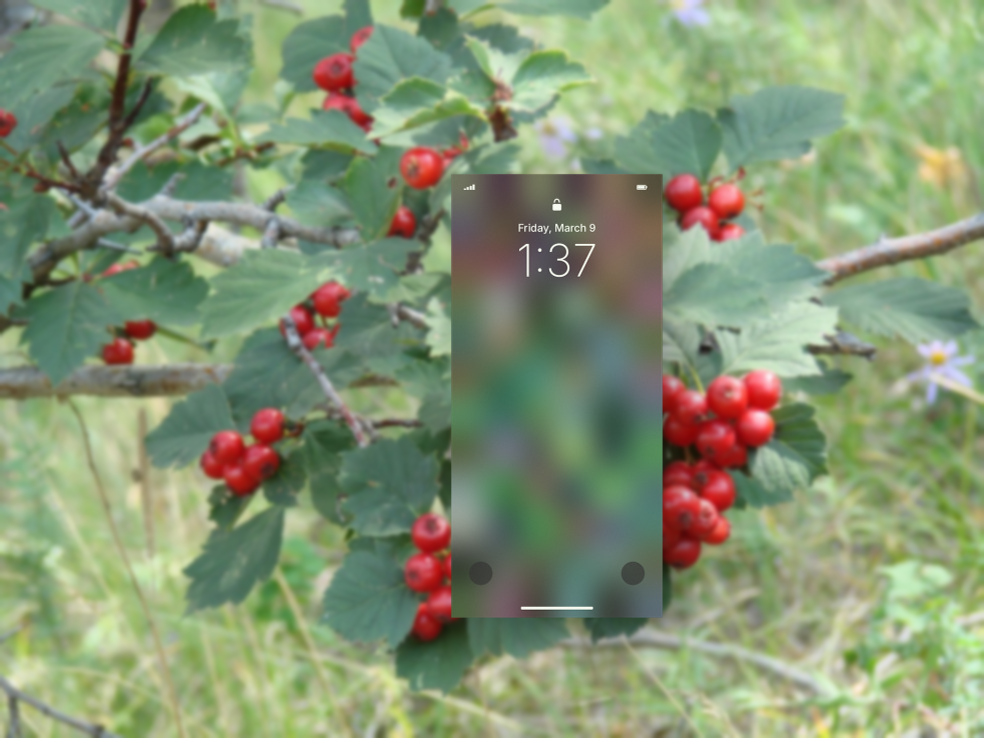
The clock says 1:37
